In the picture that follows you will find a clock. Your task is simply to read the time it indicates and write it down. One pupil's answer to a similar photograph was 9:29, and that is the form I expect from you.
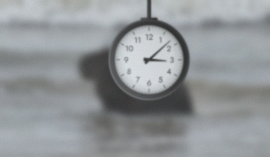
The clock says 3:08
